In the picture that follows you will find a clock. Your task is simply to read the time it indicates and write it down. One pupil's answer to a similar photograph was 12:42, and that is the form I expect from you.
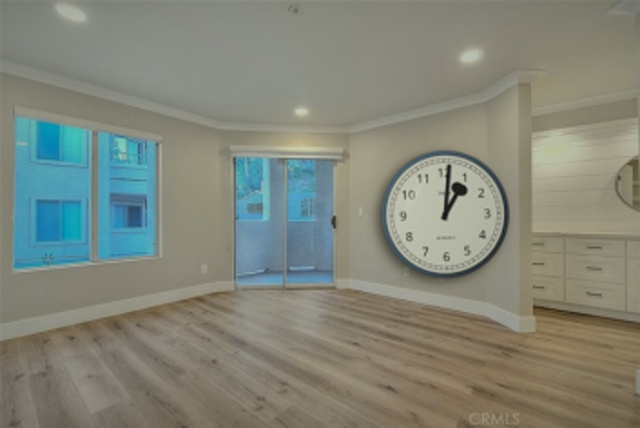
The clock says 1:01
